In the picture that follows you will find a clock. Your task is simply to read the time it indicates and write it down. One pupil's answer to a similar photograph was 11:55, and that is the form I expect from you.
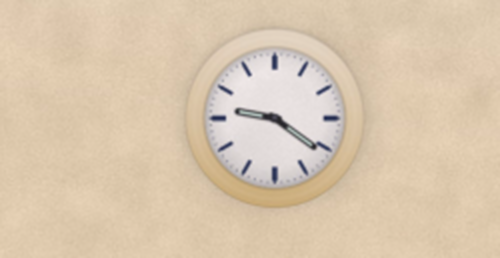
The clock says 9:21
